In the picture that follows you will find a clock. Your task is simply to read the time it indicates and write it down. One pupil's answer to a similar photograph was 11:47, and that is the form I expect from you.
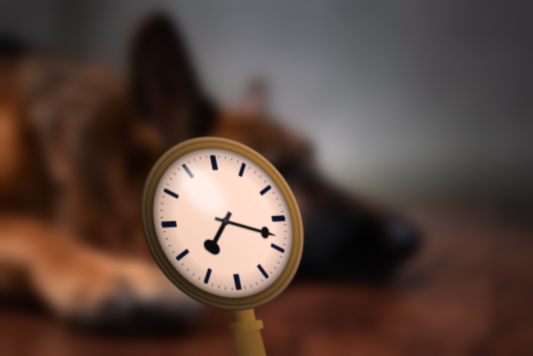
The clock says 7:18
